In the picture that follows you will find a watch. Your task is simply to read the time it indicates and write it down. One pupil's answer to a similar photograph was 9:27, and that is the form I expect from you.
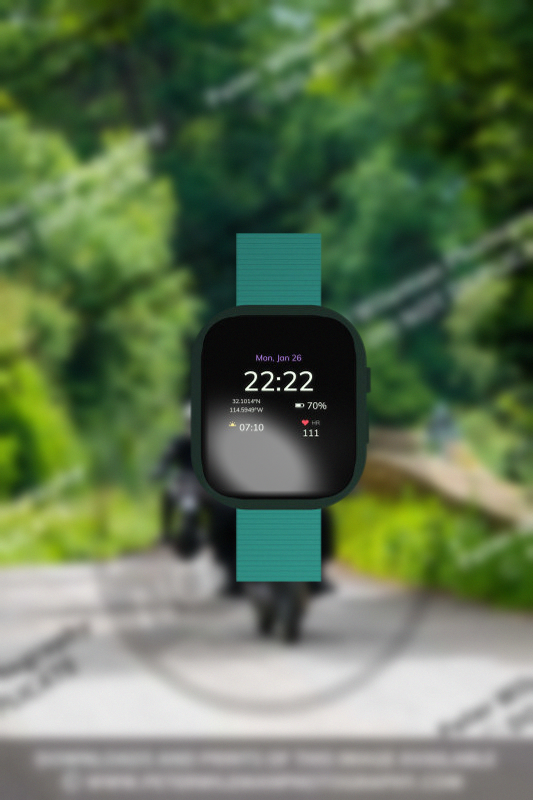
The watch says 22:22
